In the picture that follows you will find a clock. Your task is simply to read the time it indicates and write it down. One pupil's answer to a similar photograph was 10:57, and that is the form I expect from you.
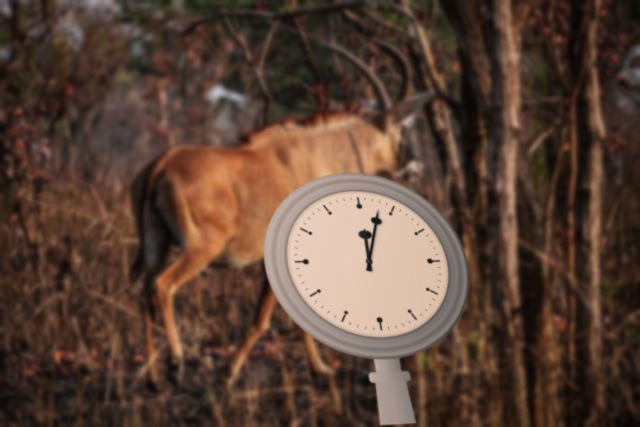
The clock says 12:03
